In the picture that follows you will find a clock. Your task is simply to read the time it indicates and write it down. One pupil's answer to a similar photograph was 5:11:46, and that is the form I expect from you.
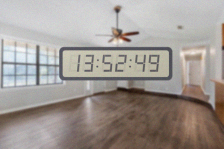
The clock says 13:52:49
